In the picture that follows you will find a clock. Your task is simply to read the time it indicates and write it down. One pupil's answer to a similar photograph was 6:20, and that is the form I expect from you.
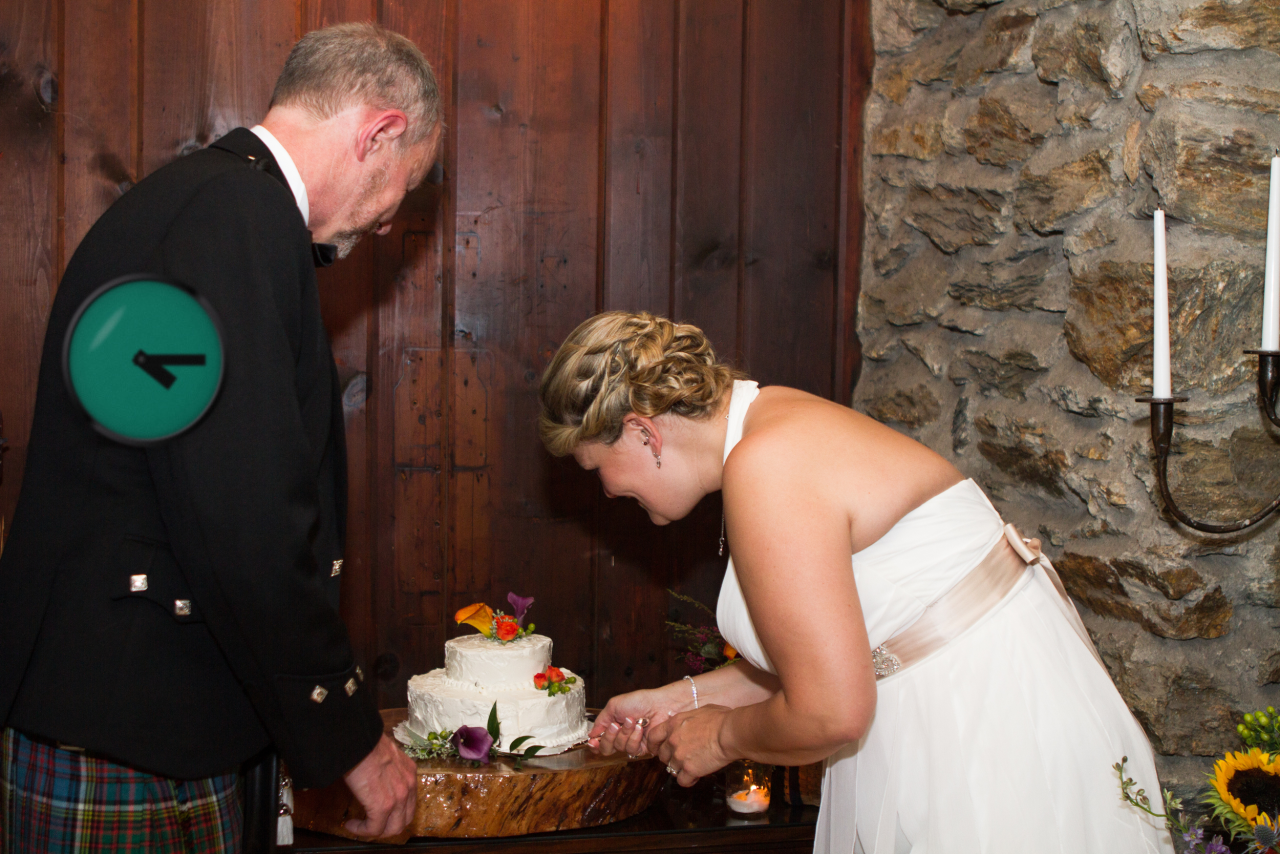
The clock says 4:15
